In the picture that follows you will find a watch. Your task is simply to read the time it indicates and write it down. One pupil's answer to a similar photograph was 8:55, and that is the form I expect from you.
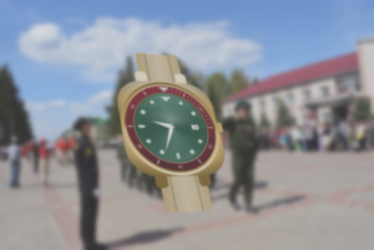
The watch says 9:34
